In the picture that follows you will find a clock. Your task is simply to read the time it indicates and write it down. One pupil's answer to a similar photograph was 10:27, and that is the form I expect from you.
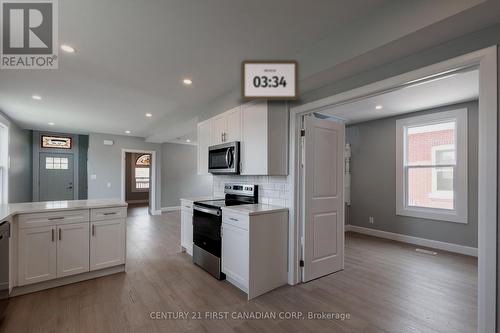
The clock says 3:34
